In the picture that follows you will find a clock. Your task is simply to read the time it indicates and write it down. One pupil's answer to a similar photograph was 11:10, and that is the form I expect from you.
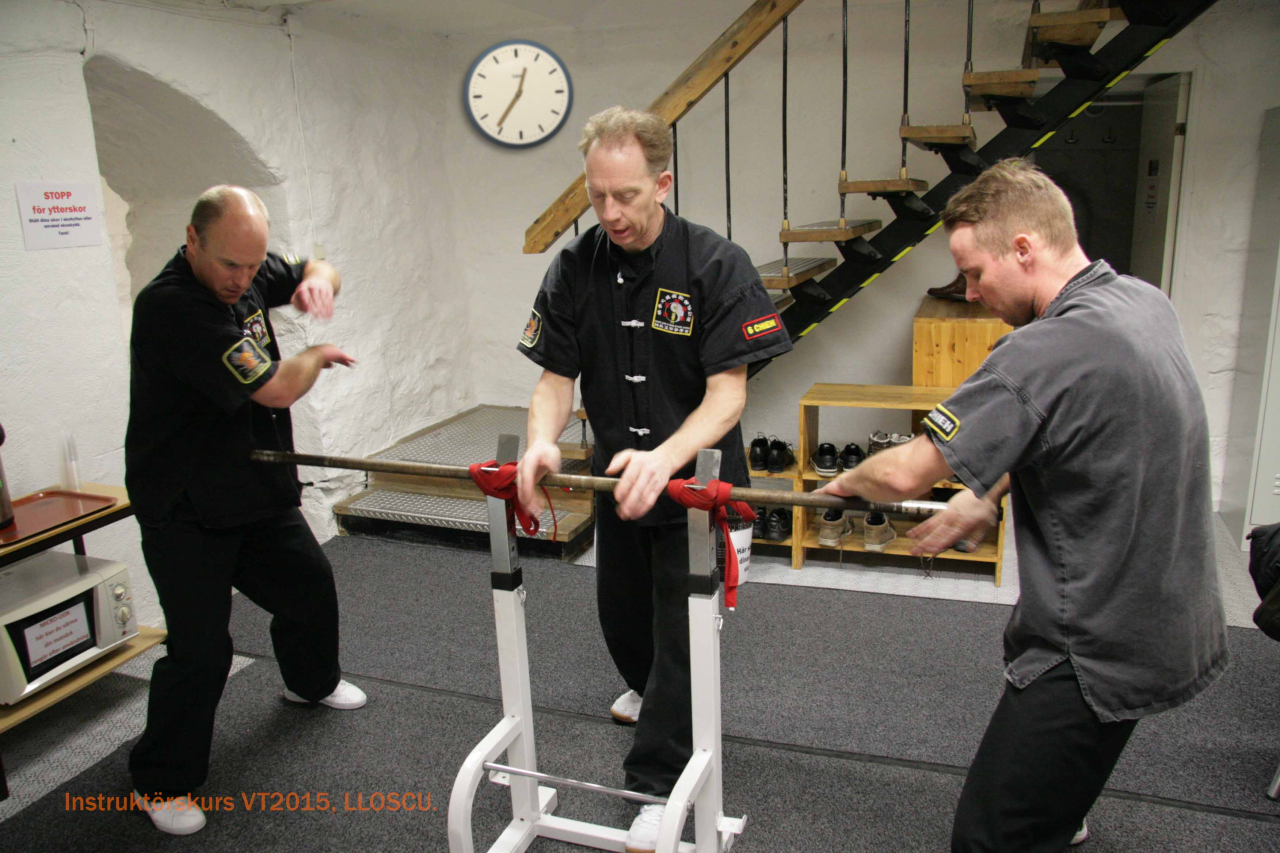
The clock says 12:36
